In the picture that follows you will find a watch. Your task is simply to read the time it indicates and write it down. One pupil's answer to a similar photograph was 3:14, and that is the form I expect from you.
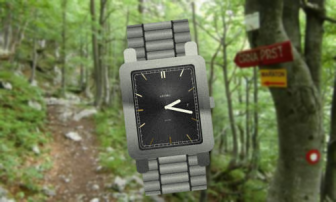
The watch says 2:18
